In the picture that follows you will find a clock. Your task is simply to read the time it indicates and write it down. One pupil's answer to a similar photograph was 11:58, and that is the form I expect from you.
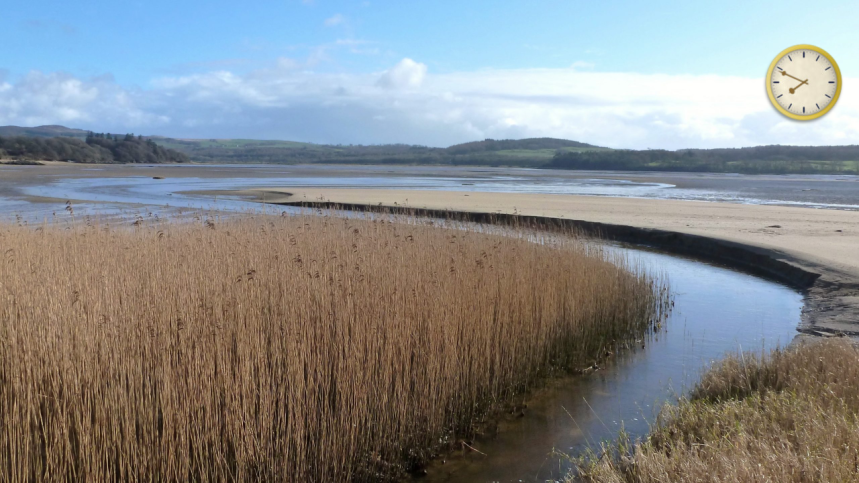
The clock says 7:49
